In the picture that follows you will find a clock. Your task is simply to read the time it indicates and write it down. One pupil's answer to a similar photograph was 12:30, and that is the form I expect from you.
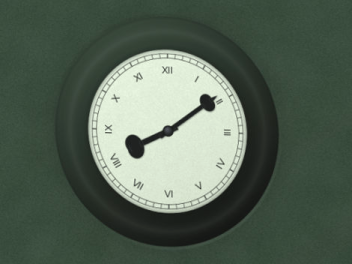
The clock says 8:09
